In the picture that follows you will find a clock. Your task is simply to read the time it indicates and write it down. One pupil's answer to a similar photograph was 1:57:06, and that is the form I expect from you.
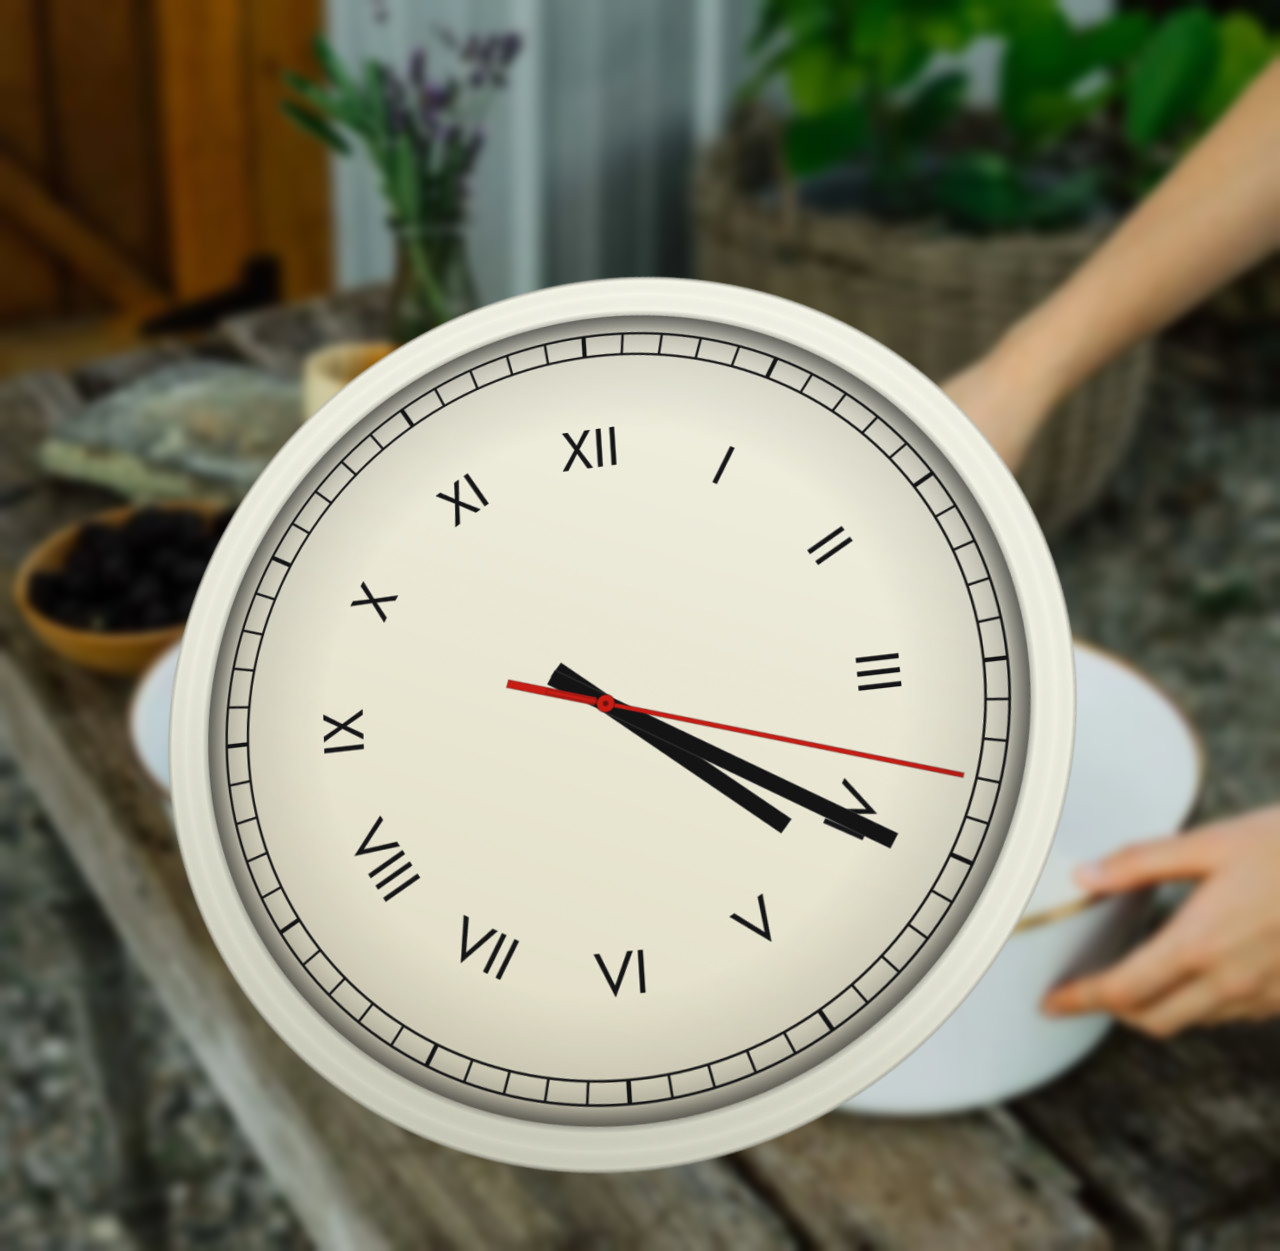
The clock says 4:20:18
